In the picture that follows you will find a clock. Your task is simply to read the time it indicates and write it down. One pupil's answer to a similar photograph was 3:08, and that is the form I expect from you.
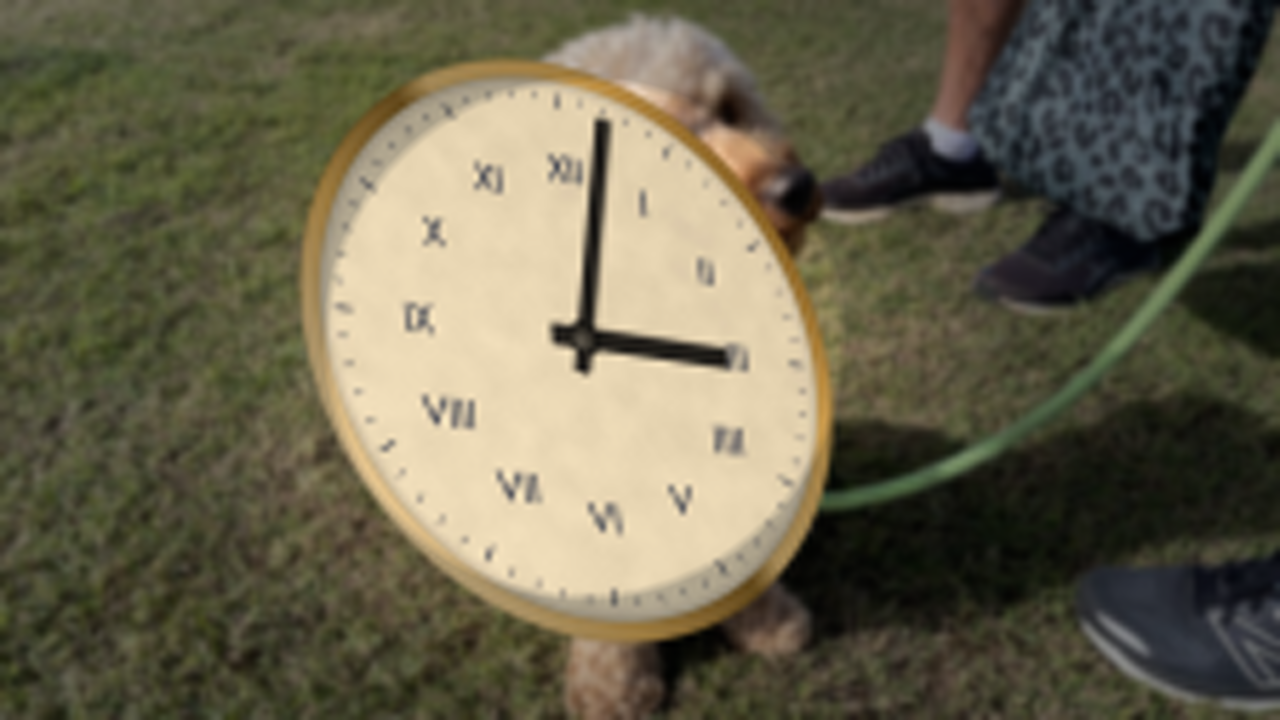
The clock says 3:02
